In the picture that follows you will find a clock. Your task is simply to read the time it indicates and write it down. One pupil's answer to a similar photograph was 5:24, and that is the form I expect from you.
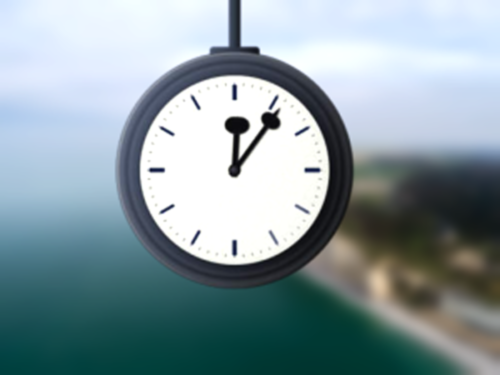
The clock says 12:06
